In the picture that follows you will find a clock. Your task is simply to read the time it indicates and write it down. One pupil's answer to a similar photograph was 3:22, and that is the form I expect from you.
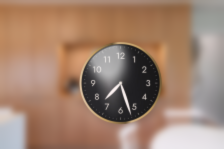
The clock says 7:27
